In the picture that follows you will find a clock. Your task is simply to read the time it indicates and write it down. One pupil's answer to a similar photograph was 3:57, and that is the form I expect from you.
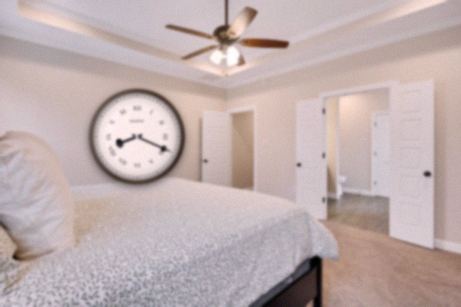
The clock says 8:19
